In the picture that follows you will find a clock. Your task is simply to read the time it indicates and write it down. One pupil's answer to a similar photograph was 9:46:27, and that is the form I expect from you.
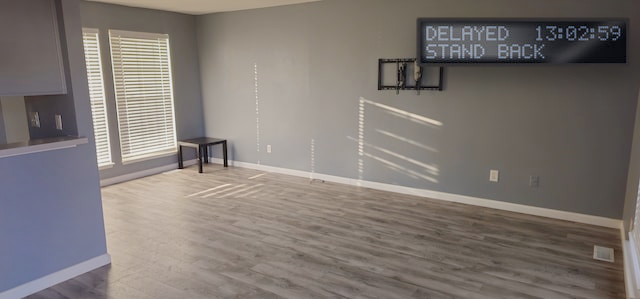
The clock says 13:02:59
